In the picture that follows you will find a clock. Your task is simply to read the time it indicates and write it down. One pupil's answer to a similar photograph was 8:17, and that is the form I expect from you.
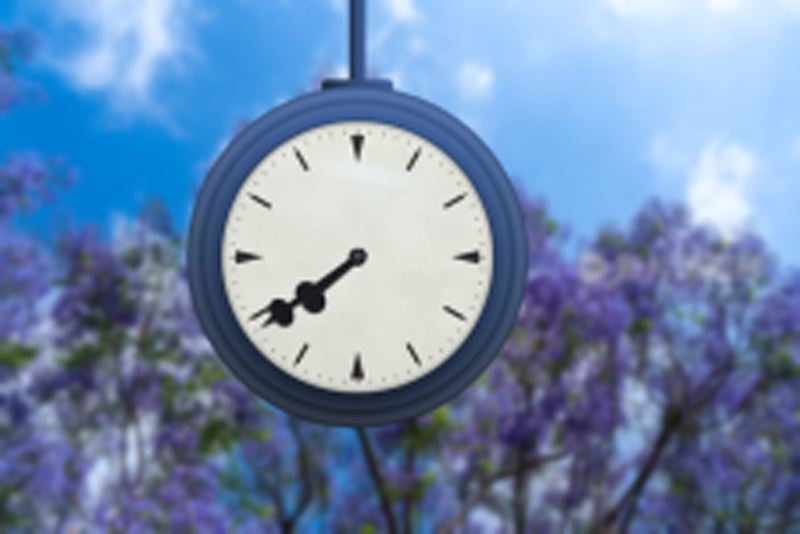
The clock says 7:39
